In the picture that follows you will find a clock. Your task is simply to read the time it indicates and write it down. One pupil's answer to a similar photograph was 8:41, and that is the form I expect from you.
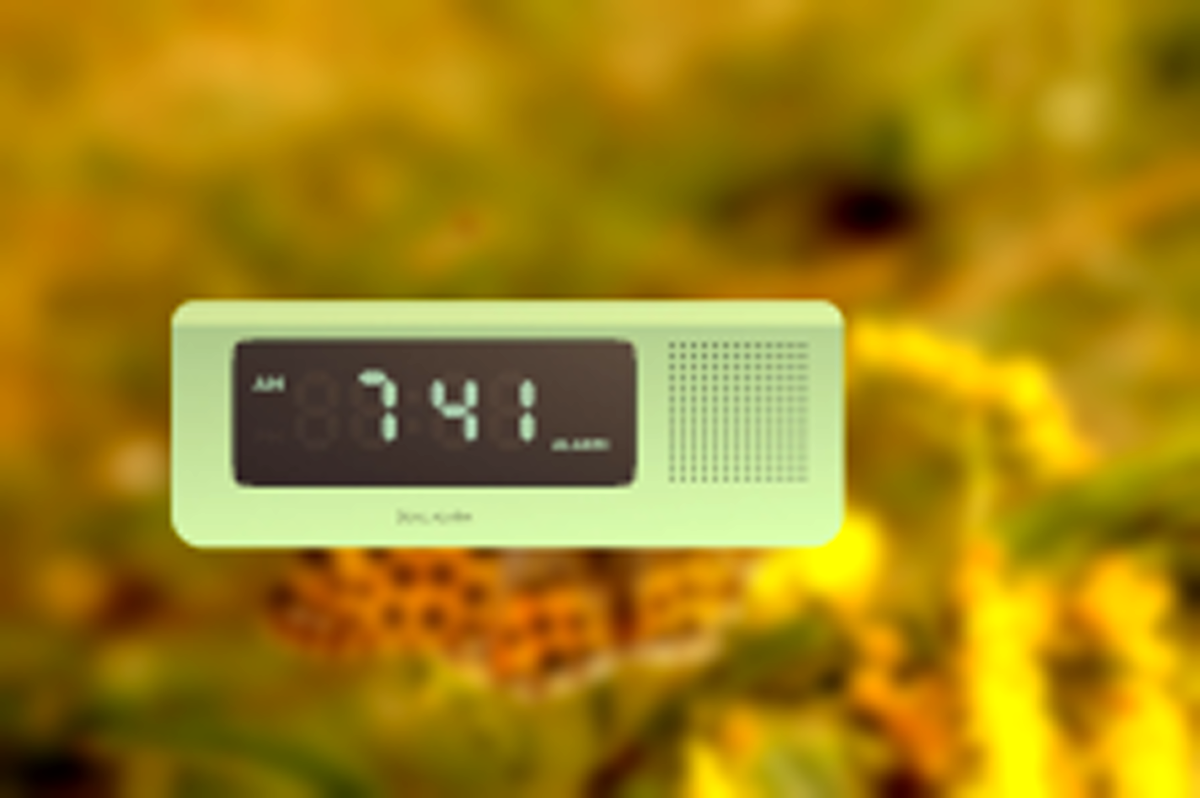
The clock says 7:41
